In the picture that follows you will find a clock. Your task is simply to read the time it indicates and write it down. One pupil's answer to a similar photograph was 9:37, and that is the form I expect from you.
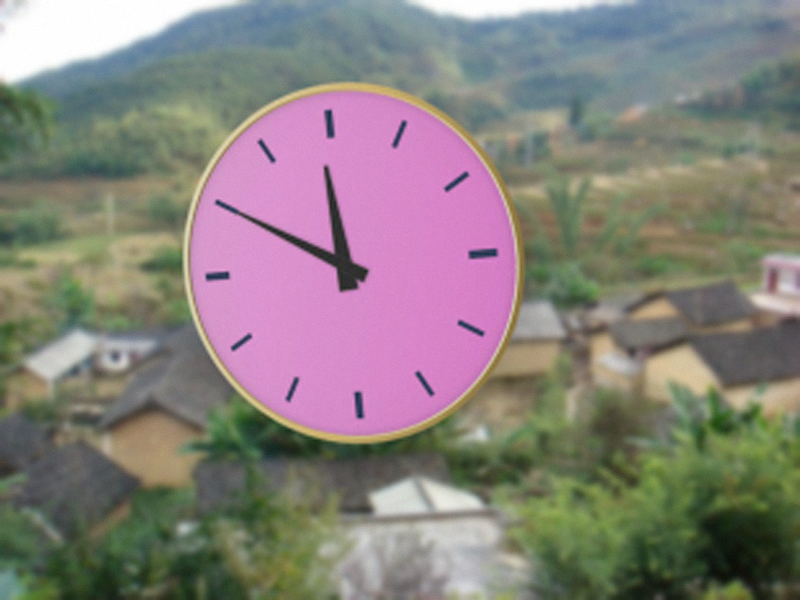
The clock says 11:50
